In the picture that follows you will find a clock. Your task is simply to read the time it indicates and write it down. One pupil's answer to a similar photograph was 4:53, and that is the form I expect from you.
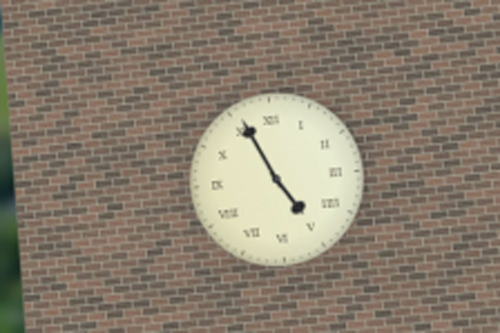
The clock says 4:56
